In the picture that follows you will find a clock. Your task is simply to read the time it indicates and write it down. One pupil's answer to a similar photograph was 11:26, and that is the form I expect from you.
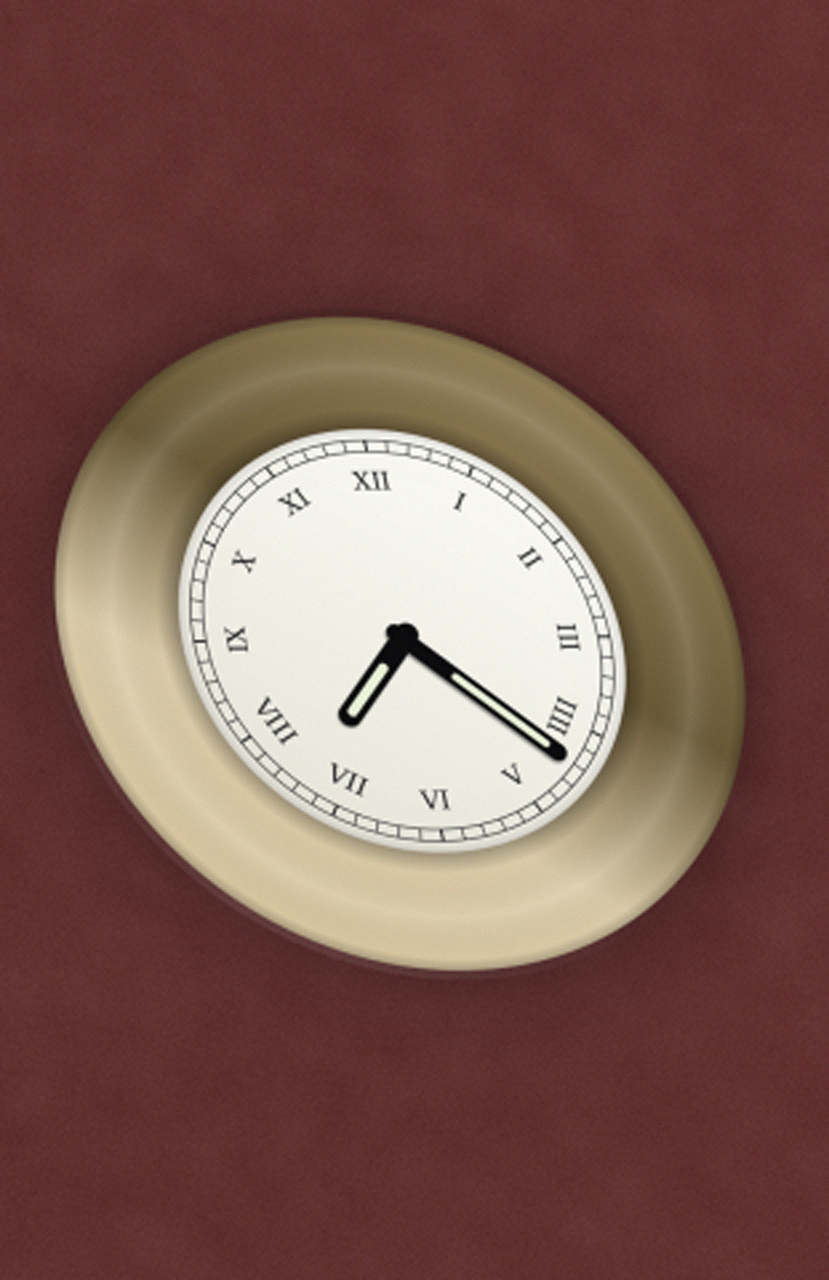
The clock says 7:22
